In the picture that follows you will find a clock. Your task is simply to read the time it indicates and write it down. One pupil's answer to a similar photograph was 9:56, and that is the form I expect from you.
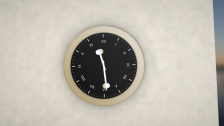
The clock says 11:29
